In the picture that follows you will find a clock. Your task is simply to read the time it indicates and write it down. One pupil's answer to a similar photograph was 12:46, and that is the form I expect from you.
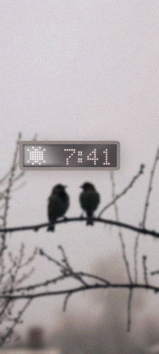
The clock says 7:41
